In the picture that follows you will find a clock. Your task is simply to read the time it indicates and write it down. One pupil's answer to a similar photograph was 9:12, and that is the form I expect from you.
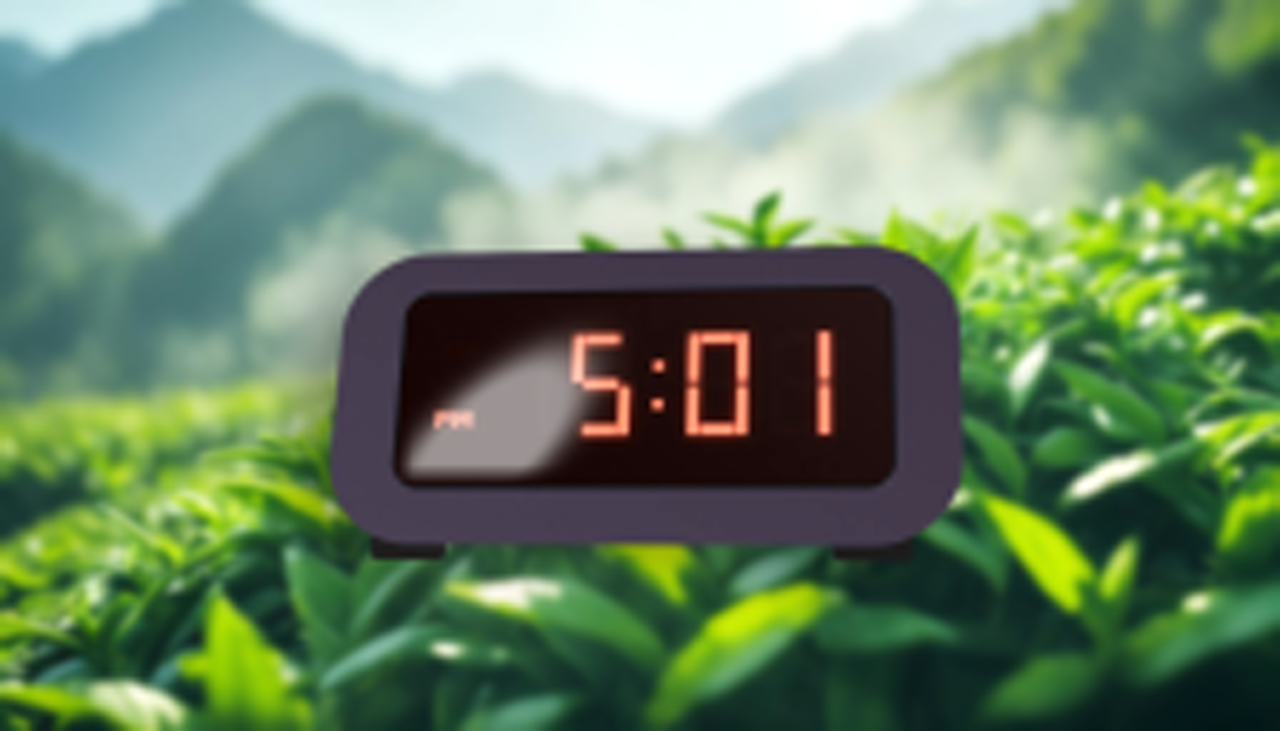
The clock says 5:01
